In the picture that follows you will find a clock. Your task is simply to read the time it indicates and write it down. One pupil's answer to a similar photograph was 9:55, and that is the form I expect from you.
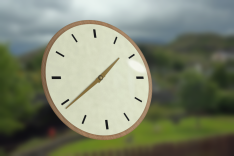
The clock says 1:39
